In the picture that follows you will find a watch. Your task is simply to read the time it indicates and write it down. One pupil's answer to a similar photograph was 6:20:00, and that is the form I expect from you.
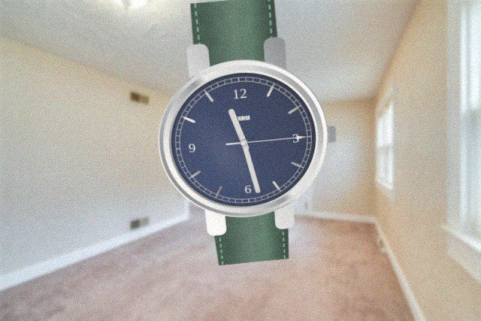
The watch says 11:28:15
